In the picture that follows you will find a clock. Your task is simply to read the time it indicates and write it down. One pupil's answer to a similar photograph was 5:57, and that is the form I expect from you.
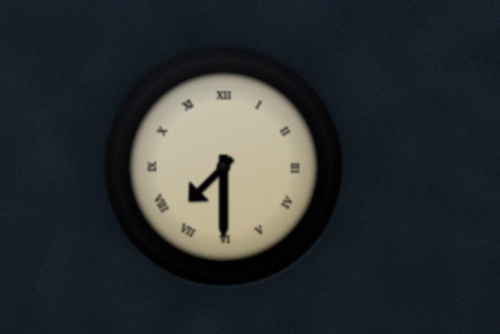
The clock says 7:30
